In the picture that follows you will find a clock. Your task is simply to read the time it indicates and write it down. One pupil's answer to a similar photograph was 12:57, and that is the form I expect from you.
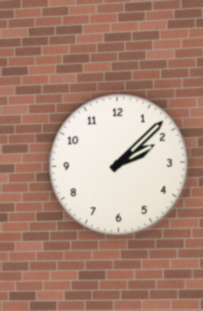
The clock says 2:08
